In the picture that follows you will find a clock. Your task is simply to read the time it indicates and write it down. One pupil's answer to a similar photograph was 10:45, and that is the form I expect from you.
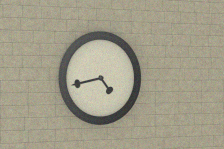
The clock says 4:43
